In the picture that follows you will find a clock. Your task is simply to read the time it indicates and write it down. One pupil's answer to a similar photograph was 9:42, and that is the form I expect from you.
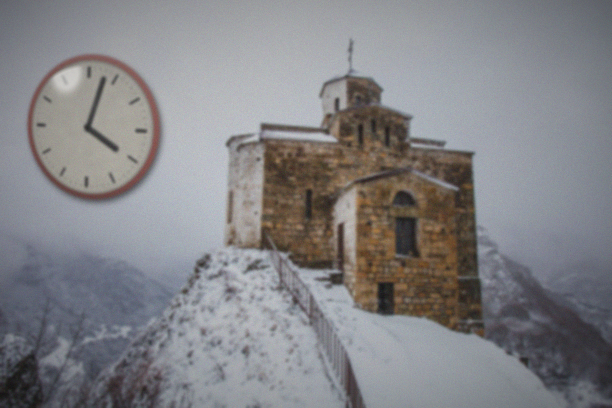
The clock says 4:03
